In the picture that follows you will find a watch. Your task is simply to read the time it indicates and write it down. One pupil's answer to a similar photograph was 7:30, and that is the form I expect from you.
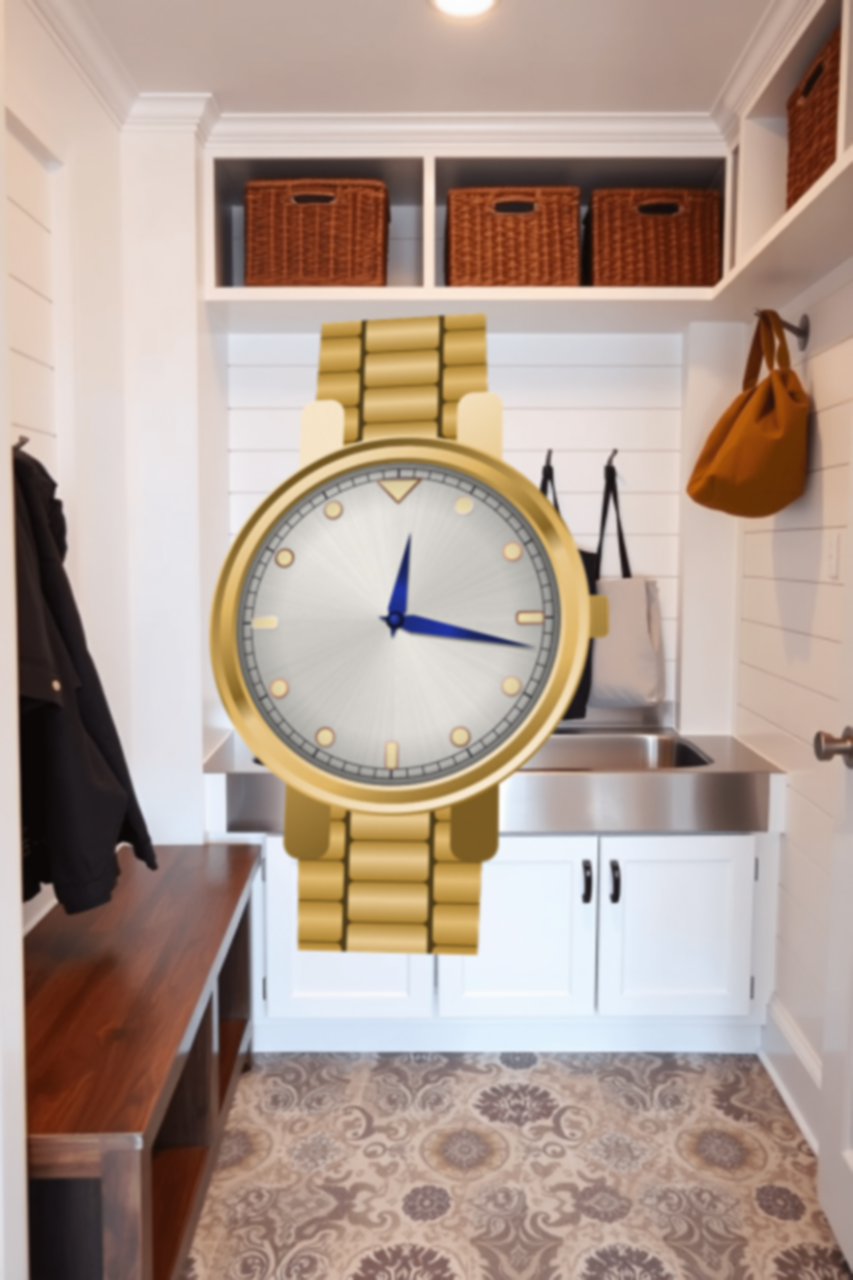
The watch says 12:17
